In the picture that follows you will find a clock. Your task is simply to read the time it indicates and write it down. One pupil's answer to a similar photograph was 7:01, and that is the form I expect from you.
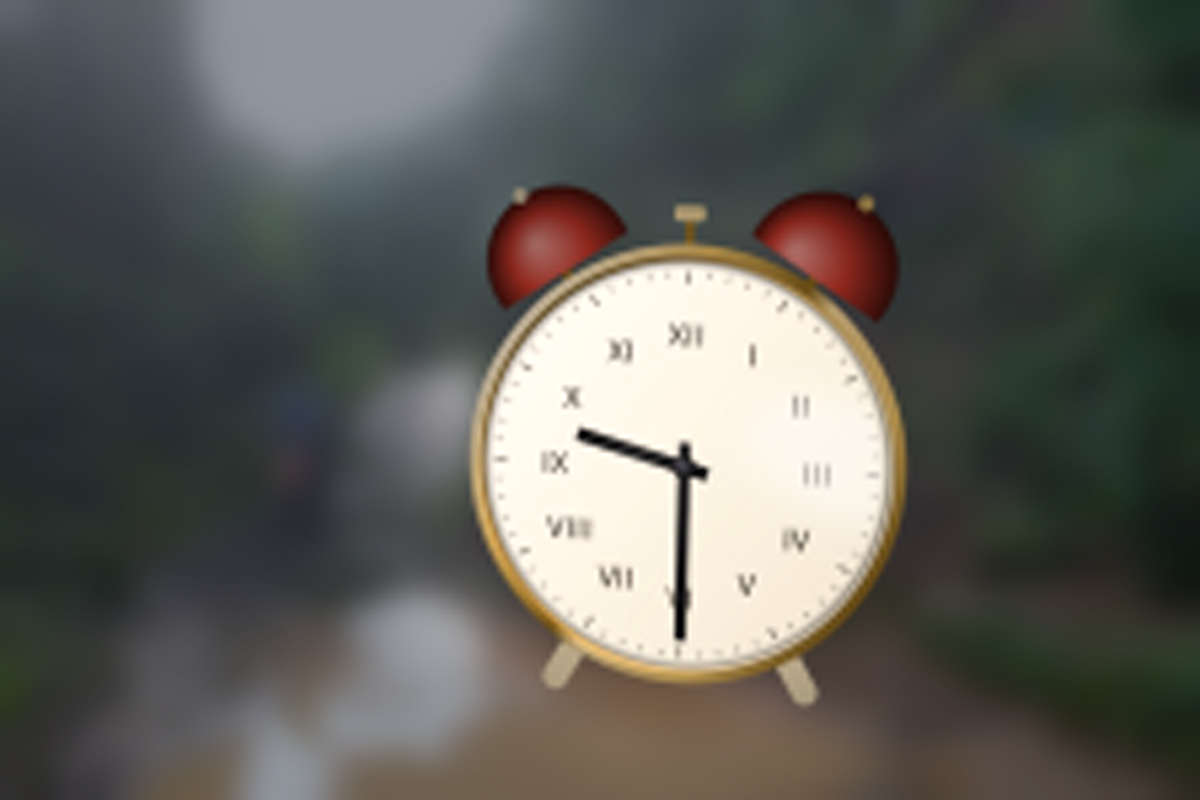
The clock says 9:30
